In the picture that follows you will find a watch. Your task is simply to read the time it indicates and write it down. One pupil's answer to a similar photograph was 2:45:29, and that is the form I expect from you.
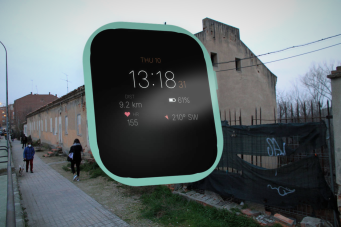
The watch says 13:18:31
